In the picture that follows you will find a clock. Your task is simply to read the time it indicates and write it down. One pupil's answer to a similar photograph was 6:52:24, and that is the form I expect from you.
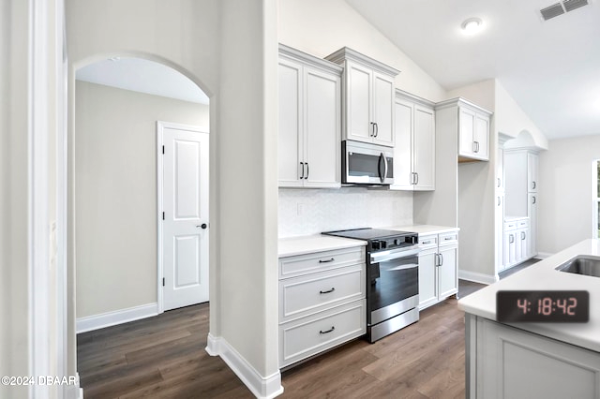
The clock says 4:18:42
